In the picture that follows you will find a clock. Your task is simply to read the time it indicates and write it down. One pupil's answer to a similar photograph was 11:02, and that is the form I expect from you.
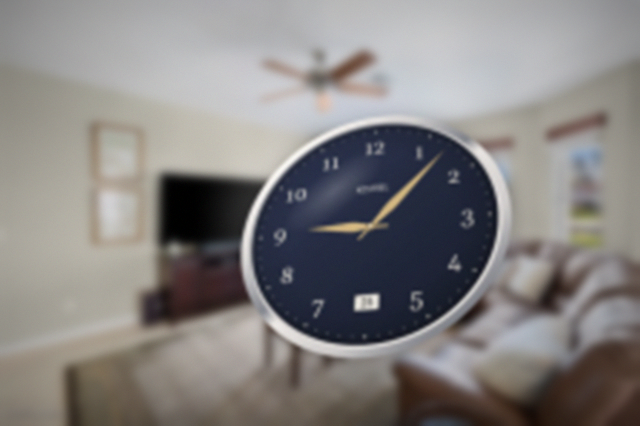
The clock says 9:07
